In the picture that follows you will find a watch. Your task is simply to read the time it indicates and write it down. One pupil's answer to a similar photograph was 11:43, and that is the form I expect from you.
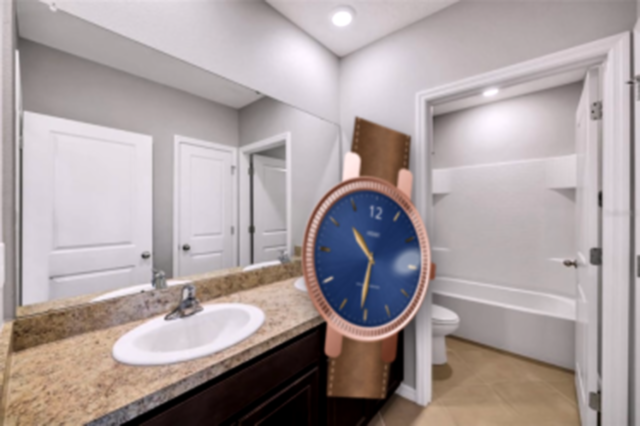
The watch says 10:31
